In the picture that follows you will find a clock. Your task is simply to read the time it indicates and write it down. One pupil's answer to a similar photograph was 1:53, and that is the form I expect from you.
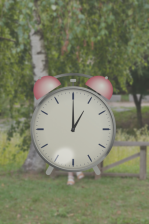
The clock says 1:00
